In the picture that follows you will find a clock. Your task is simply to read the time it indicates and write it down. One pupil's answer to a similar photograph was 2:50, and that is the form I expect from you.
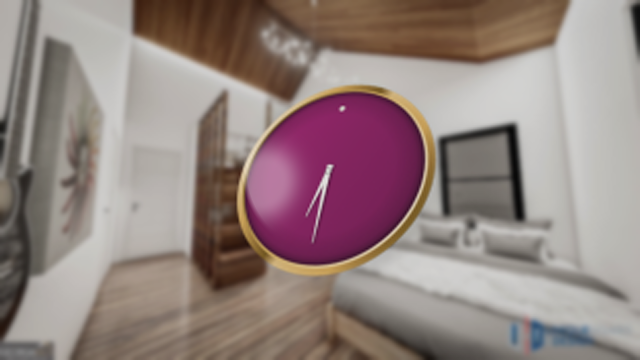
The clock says 6:30
